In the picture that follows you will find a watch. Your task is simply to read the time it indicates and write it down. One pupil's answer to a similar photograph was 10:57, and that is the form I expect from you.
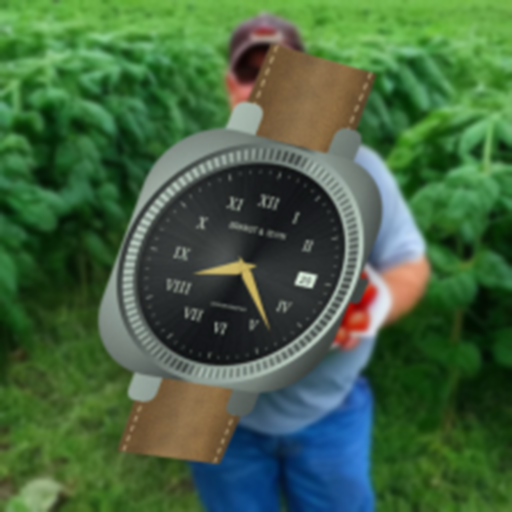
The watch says 8:23
